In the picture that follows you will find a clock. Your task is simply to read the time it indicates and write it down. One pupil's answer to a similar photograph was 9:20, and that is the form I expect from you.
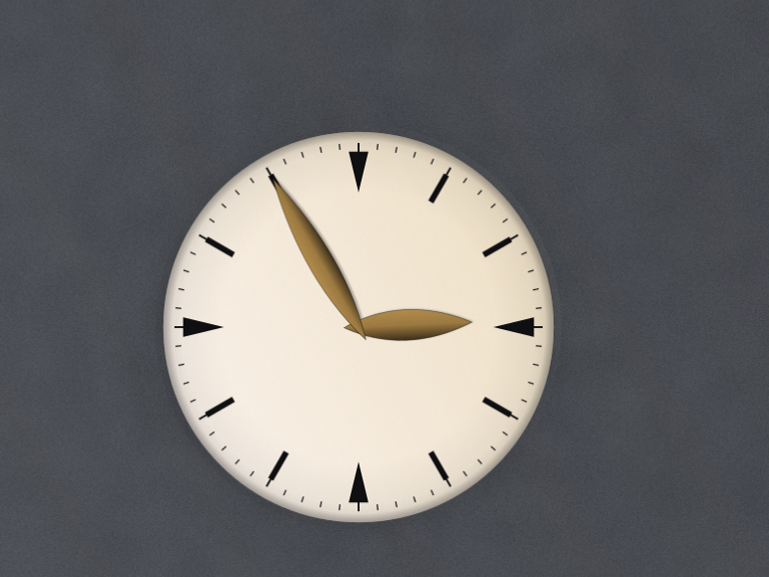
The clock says 2:55
